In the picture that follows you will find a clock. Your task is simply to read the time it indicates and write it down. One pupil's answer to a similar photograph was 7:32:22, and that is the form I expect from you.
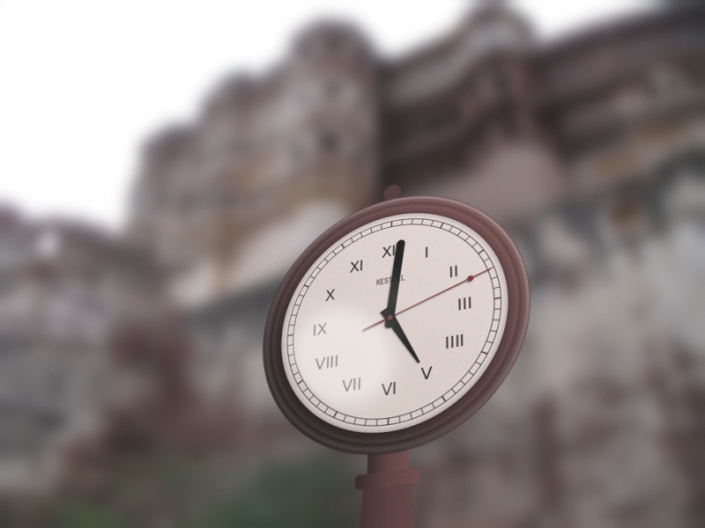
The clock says 5:01:12
